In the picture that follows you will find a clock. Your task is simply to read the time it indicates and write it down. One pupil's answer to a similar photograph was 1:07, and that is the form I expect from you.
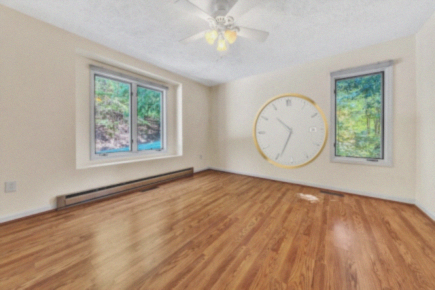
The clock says 10:34
